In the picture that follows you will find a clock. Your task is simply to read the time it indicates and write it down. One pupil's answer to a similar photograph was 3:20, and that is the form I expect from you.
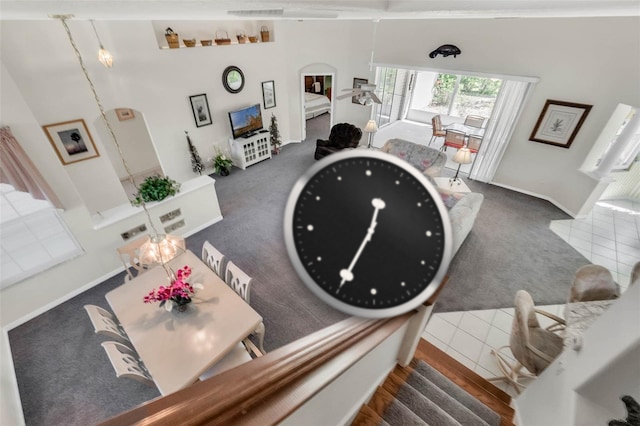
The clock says 12:35
